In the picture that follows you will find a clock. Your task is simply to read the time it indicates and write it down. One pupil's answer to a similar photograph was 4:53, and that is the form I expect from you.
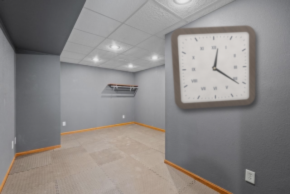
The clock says 12:21
